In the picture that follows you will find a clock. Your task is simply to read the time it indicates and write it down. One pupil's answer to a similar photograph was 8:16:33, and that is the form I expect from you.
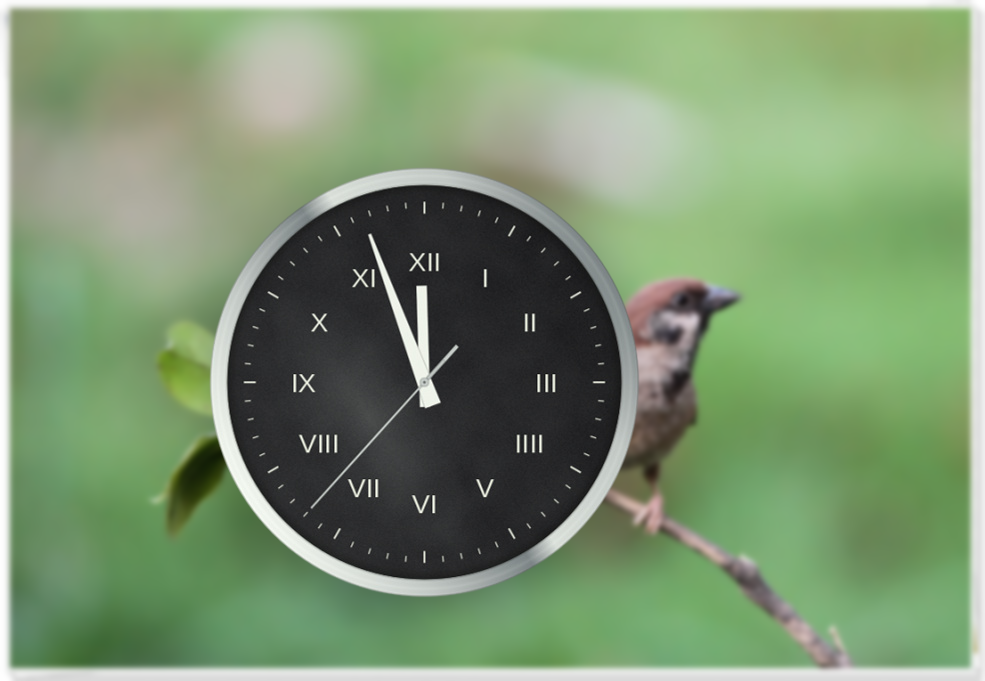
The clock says 11:56:37
